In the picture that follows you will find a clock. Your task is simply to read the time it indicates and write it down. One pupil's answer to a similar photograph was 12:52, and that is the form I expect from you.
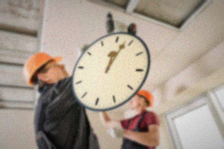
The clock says 12:03
